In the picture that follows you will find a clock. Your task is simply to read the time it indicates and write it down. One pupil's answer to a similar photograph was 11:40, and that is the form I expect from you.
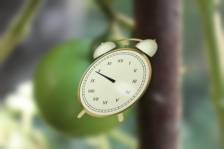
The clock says 9:49
